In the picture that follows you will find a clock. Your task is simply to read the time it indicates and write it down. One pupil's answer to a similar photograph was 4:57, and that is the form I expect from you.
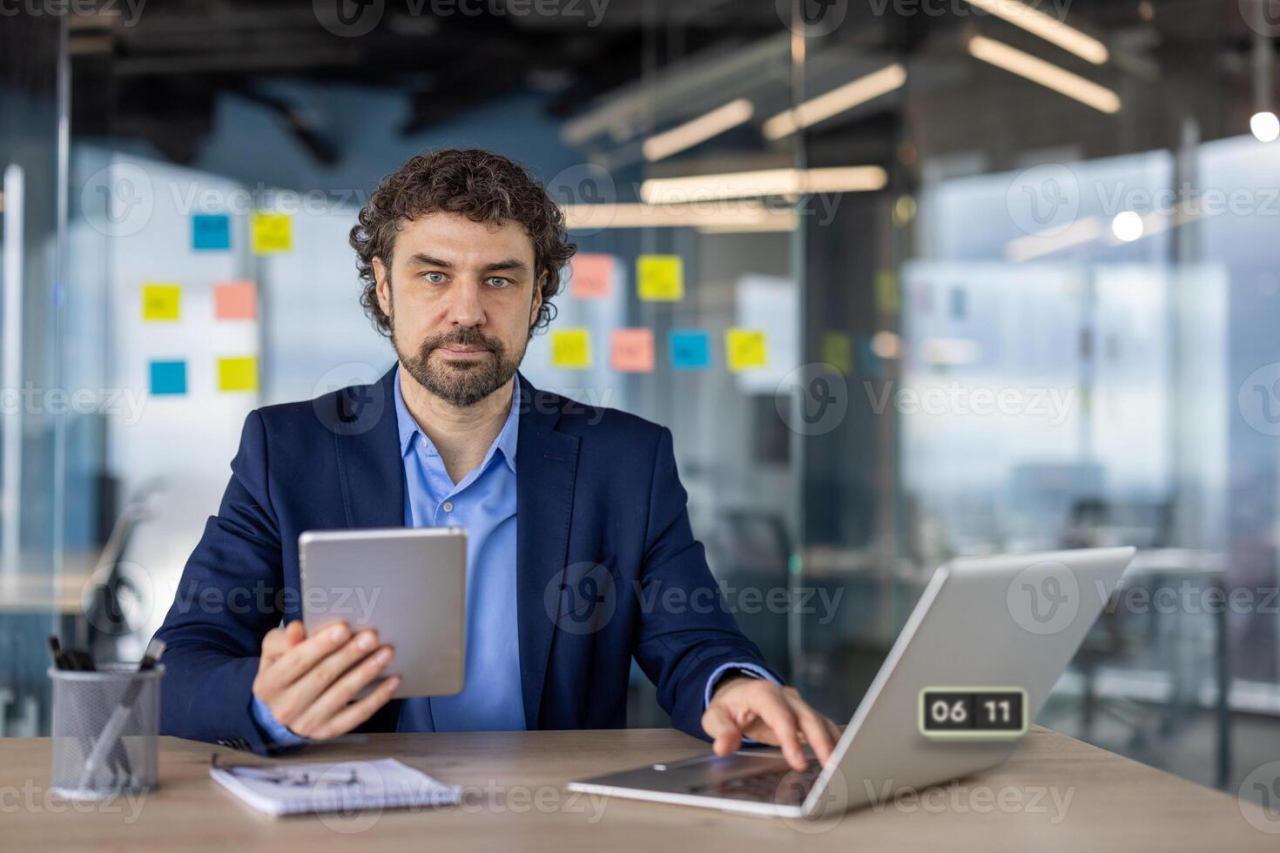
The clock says 6:11
